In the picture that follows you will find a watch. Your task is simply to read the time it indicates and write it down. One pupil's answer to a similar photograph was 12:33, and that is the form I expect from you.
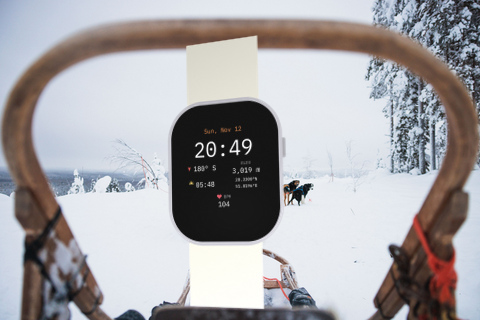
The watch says 20:49
